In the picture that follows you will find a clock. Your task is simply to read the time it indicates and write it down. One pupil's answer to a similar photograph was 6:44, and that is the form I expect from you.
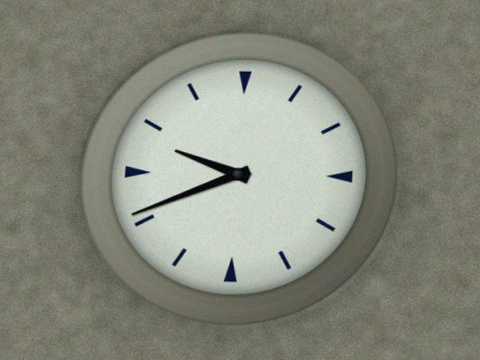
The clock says 9:41
